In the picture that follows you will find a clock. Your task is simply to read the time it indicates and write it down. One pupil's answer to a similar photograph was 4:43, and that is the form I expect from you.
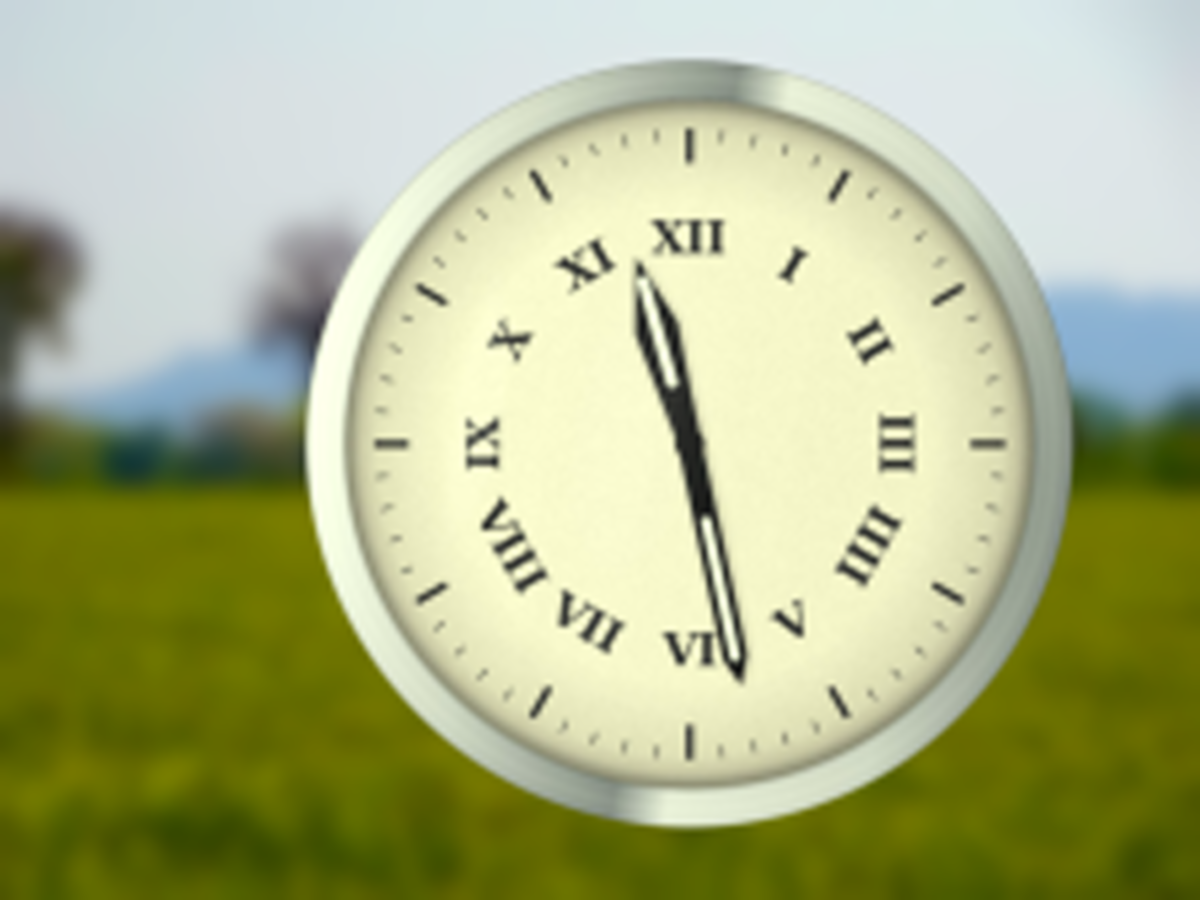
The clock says 11:28
